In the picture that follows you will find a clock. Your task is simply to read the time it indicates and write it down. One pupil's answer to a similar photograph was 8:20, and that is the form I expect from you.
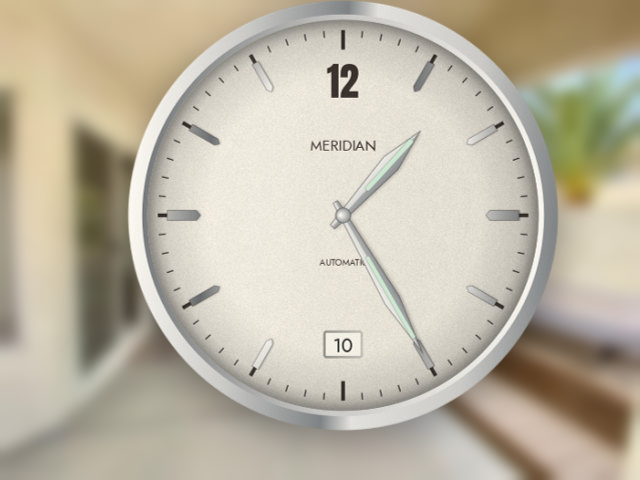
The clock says 1:25
